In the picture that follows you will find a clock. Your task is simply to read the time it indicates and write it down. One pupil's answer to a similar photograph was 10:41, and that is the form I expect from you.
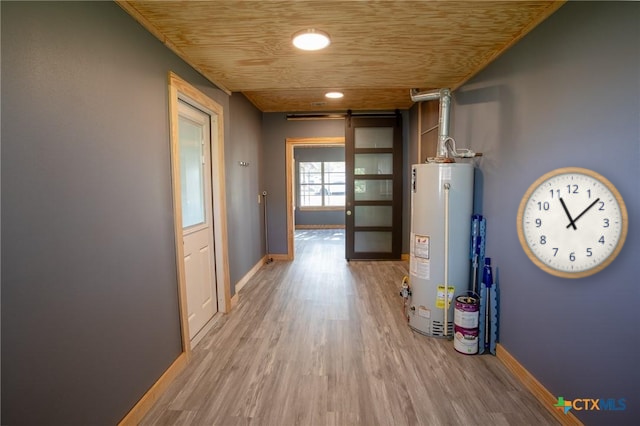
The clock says 11:08
